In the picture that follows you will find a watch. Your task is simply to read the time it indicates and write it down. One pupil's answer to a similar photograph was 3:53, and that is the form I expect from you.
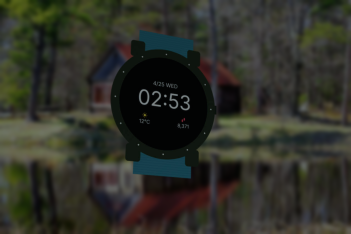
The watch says 2:53
